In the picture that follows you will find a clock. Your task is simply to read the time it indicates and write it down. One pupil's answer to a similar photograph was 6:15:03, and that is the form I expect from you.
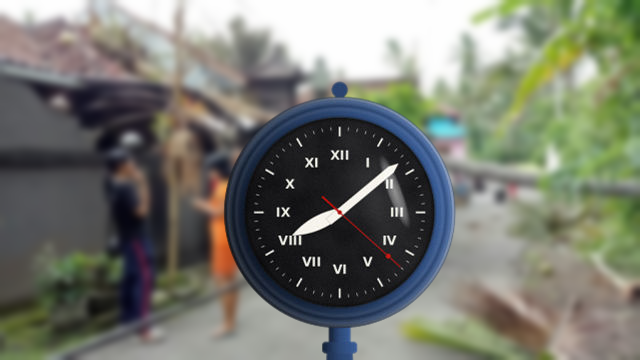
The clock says 8:08:22
